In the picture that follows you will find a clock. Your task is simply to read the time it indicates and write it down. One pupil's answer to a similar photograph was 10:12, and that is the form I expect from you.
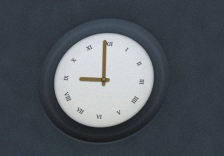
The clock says 8:59
